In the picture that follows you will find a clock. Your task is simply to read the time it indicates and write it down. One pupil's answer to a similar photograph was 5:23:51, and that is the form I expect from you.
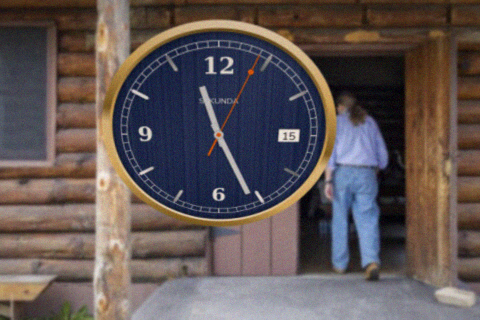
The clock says 11:26:04
